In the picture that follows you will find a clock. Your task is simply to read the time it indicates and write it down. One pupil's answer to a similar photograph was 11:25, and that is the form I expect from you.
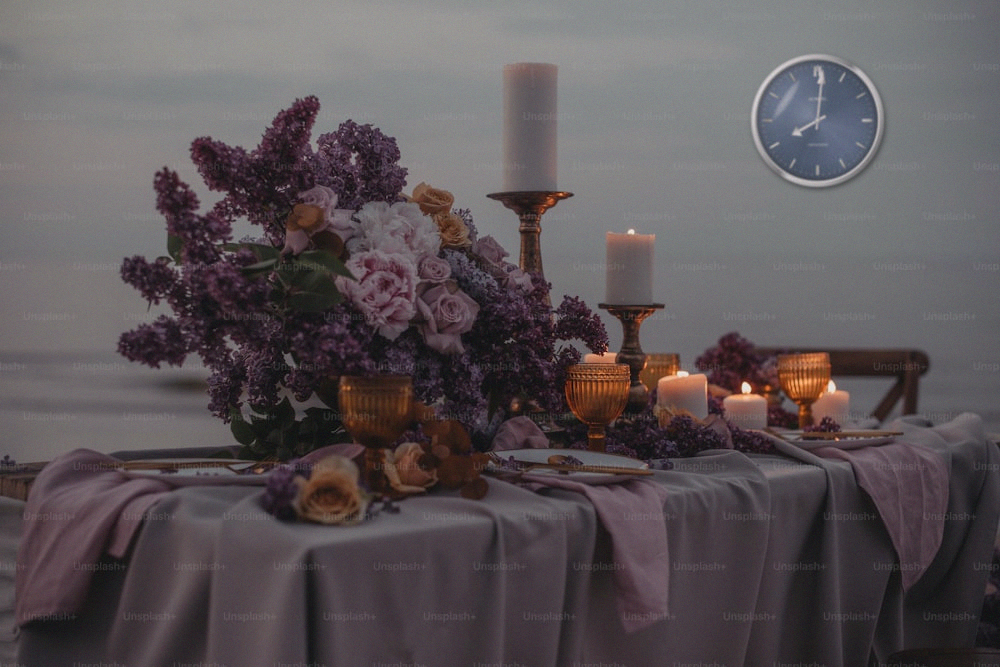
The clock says 8:01
